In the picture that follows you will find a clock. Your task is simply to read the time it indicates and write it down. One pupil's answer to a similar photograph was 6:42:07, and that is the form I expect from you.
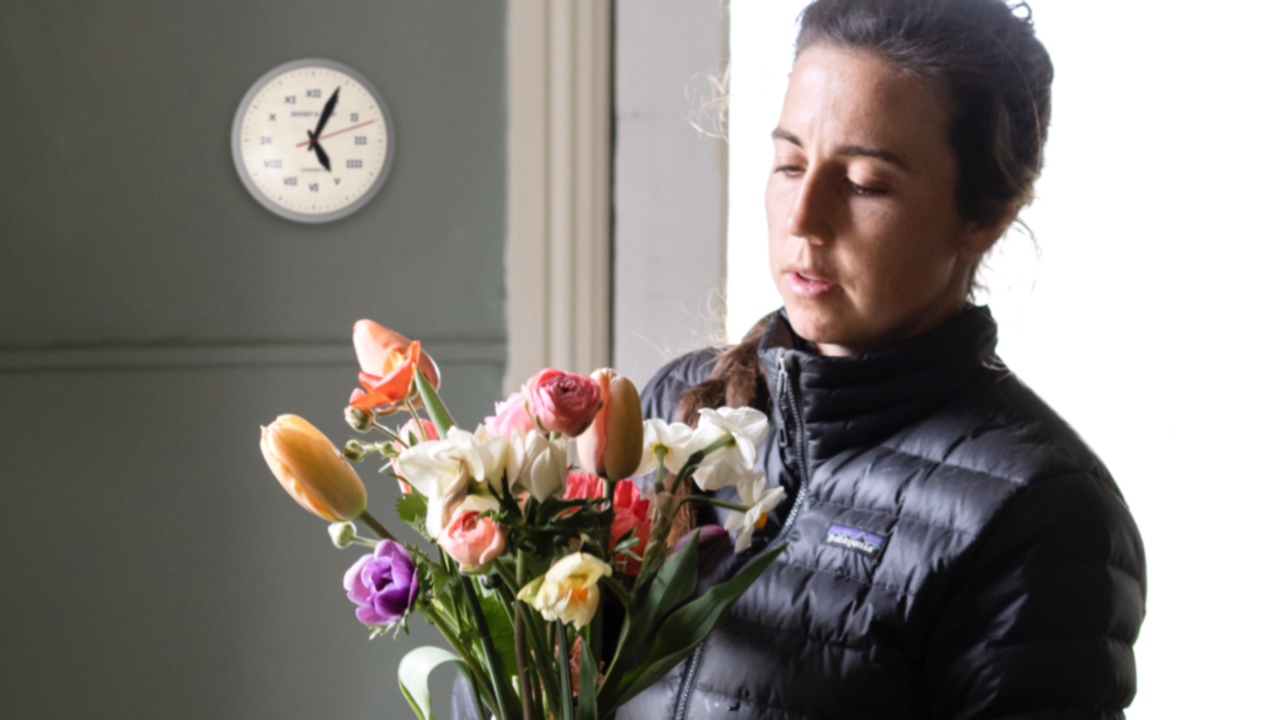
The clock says 5:04:12
